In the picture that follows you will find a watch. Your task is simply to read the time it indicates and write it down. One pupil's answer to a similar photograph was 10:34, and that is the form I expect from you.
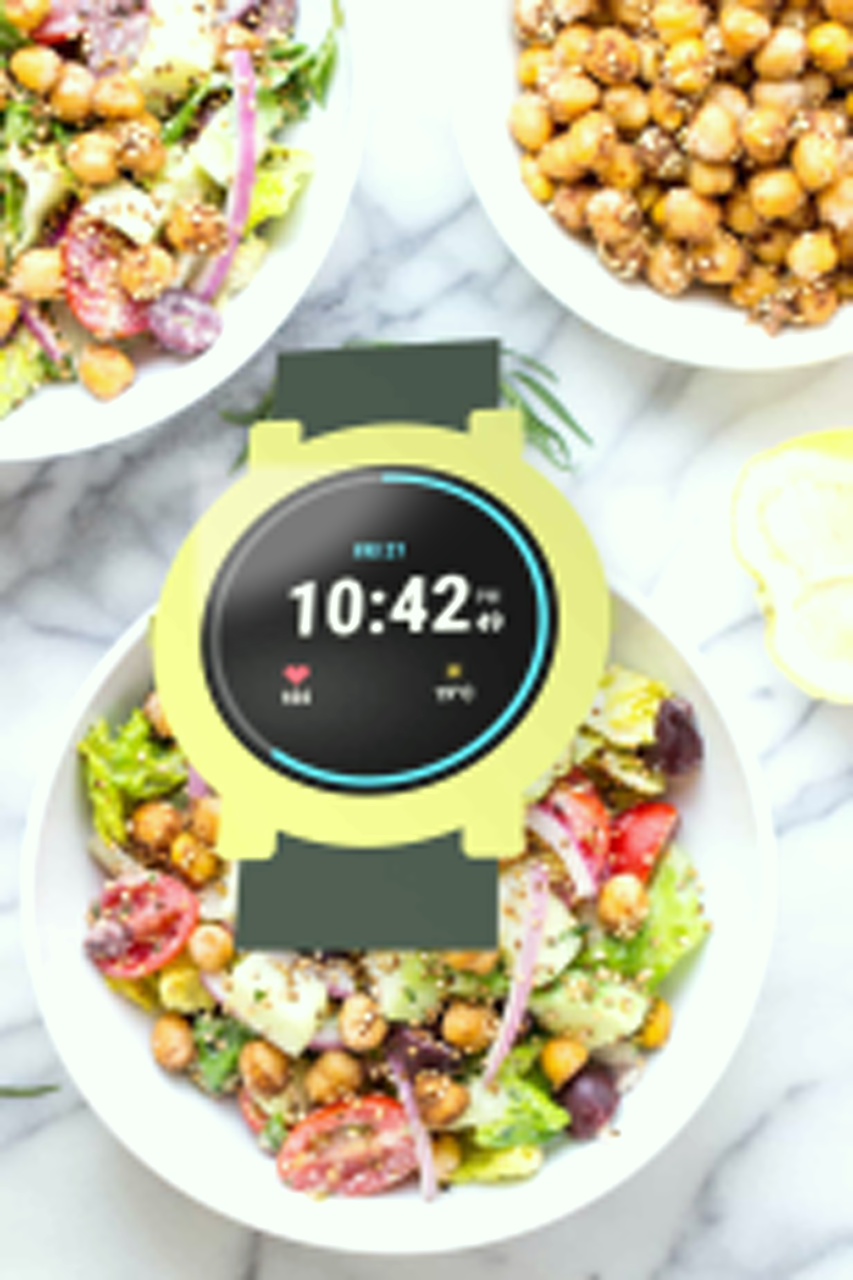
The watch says 10:42
